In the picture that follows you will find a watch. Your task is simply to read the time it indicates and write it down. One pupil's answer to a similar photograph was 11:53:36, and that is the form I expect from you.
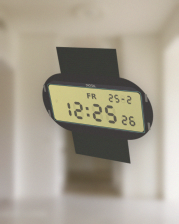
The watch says 12:25:26
